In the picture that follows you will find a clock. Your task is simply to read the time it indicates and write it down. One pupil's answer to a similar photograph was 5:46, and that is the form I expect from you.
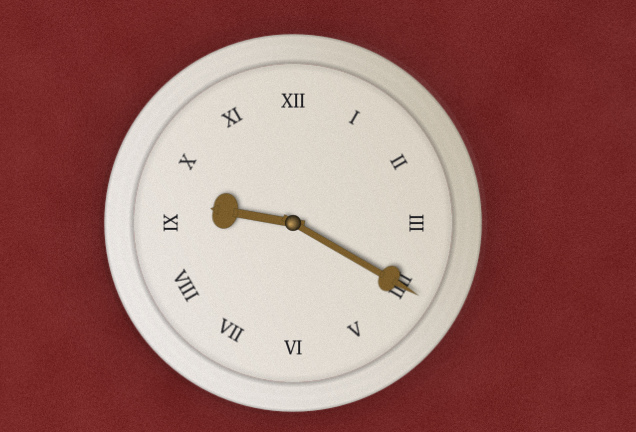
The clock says 9:20
